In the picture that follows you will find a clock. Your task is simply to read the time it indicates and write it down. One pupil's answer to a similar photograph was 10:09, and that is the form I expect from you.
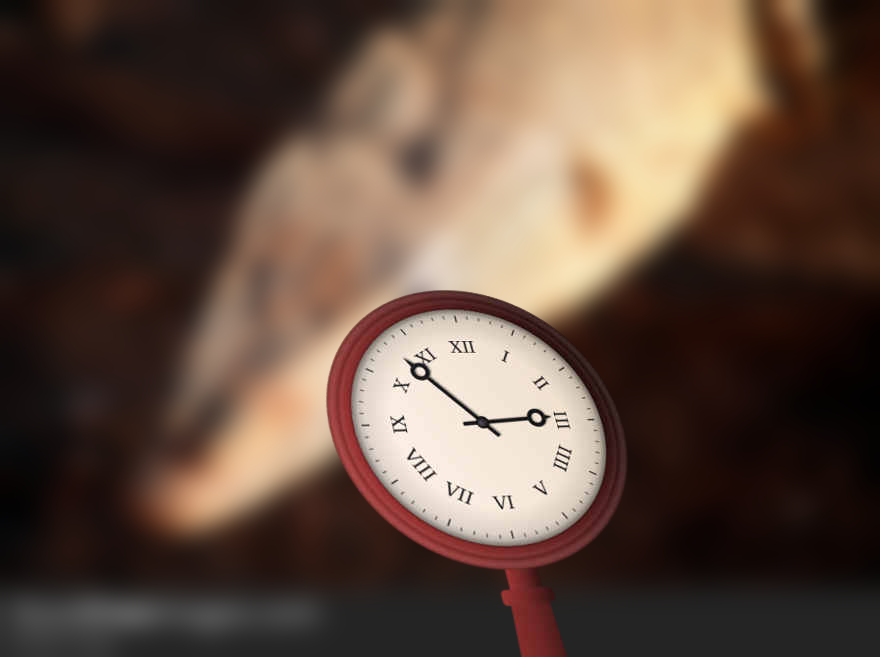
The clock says 2:53
